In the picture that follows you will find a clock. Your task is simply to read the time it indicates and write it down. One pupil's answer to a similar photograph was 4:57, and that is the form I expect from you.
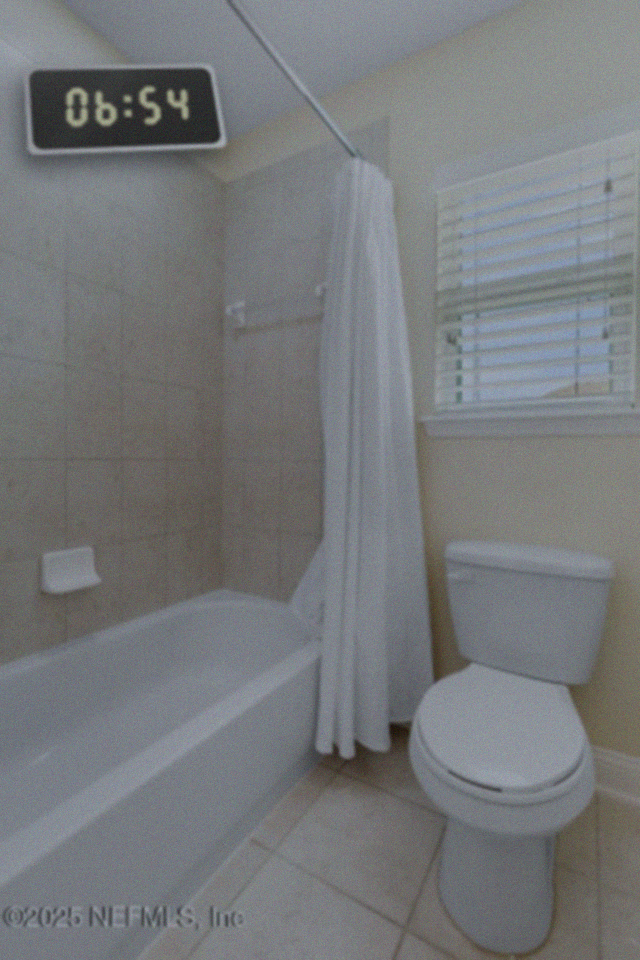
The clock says 6:54
